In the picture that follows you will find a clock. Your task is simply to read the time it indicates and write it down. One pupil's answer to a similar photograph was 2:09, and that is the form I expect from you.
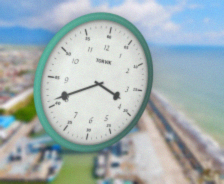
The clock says 3:41
